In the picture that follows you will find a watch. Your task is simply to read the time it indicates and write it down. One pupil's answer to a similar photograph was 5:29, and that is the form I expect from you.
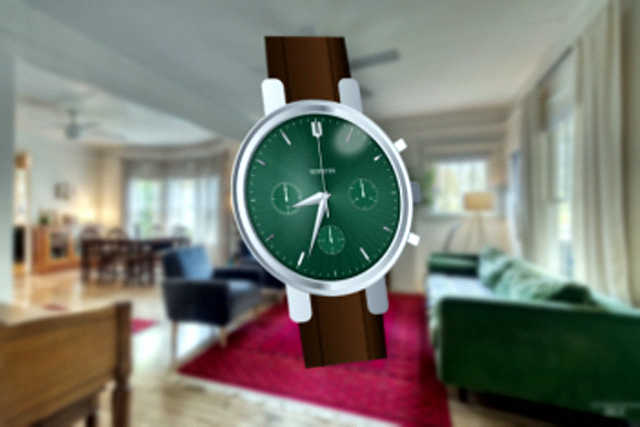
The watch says 8:34
